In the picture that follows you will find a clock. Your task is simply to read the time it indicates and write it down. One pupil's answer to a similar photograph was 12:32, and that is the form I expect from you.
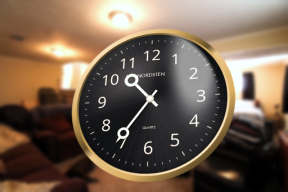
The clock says 10:36
